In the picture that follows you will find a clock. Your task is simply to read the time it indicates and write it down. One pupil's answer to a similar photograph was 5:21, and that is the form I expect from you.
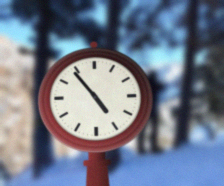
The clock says 4:54
